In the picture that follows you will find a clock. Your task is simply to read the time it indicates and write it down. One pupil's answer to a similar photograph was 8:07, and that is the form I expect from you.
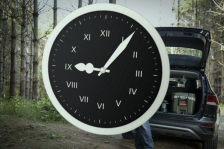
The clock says 9:06
